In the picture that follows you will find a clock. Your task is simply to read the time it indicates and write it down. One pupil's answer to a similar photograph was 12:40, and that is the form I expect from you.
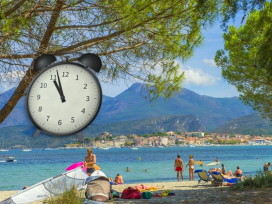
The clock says 10:57
